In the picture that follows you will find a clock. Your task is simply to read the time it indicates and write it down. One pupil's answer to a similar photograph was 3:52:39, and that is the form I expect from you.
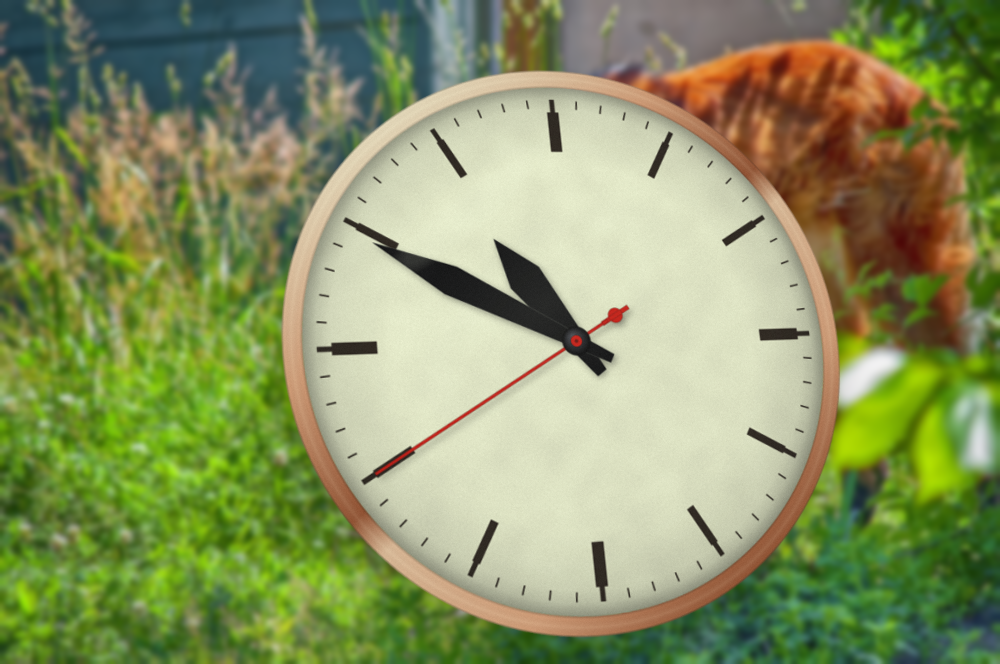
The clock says 10:49:40
